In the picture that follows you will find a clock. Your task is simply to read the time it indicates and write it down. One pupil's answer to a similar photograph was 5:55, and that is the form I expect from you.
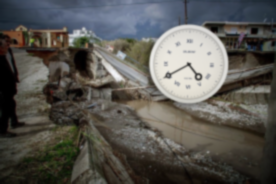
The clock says 4:40
